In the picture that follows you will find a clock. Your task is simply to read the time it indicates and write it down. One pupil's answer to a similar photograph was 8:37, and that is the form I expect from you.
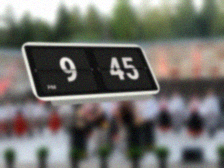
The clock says 9:45
